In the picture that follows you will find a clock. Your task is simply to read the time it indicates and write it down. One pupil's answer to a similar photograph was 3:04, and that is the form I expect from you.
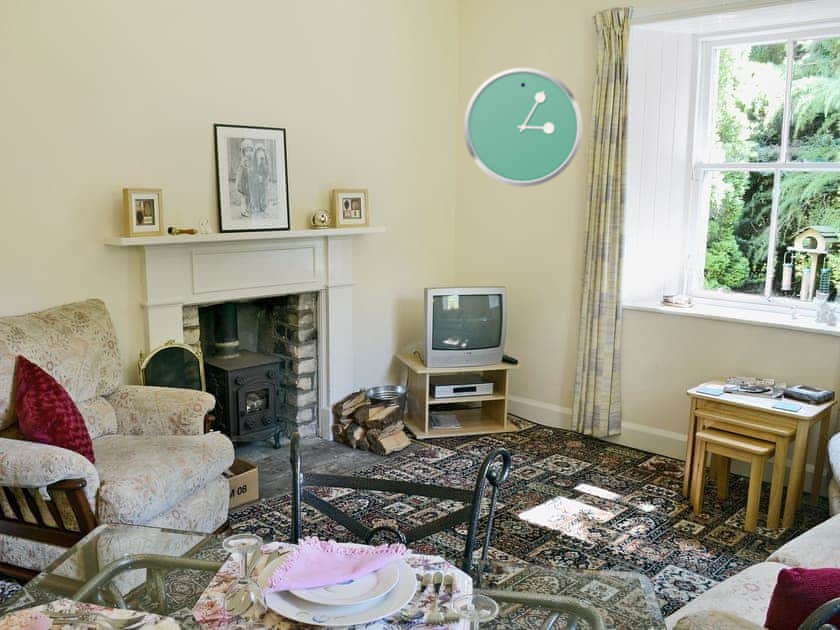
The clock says 3:05
